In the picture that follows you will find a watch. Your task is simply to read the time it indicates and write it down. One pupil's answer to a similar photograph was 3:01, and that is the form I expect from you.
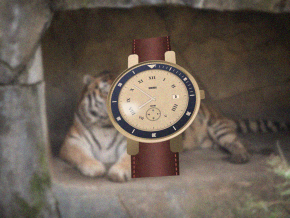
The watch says 7:52
